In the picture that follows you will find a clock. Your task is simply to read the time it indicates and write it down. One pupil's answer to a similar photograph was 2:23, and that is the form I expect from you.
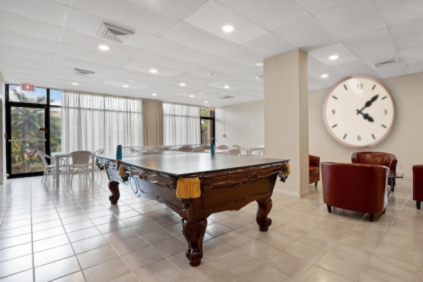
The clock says 4:08
